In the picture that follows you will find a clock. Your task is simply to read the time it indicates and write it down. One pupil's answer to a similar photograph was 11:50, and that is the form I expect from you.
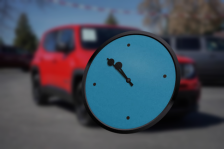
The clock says 10:53
